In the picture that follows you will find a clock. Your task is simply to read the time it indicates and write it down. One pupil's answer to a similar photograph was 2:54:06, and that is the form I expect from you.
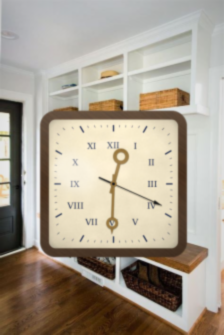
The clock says 12:30:19
